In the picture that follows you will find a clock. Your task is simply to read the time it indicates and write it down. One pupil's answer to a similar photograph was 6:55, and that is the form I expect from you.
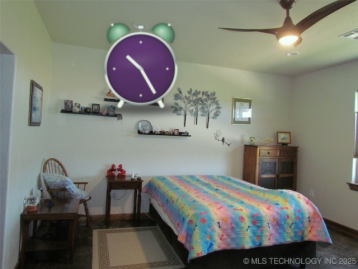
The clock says 10:25
